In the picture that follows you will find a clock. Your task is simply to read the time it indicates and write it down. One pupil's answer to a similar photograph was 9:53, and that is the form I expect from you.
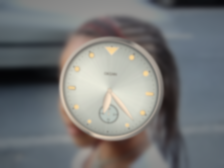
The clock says 6:23
